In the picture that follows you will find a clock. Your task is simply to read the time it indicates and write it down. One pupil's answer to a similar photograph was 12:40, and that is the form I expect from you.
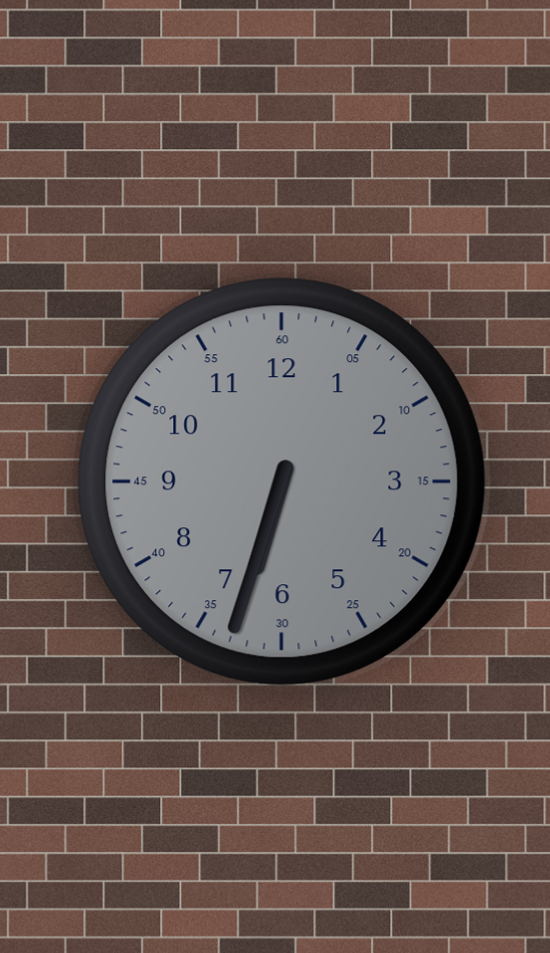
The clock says 6:33
